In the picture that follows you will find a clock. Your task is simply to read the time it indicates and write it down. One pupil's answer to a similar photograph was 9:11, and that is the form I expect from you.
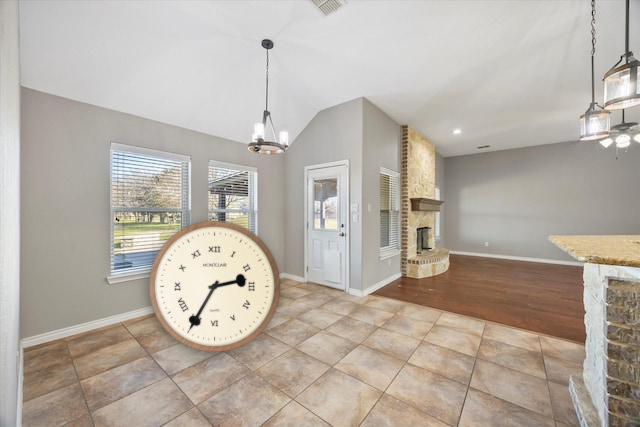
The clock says 2:35
